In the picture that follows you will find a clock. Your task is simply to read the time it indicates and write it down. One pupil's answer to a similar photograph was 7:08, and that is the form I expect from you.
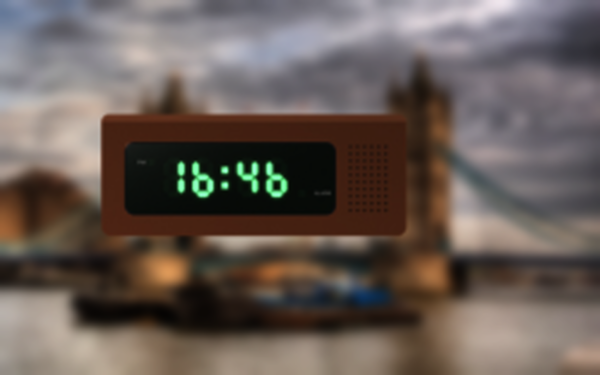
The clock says 16:46
